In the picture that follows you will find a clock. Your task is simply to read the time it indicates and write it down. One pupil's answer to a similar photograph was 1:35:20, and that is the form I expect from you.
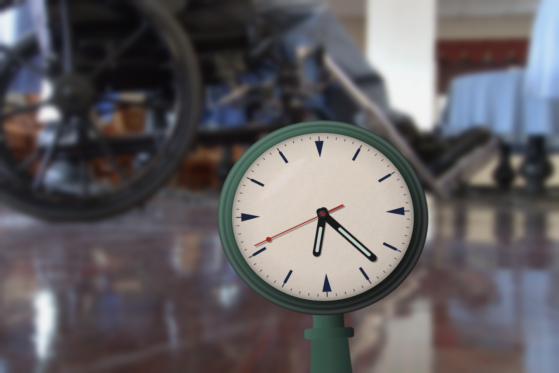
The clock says 6:22:41
